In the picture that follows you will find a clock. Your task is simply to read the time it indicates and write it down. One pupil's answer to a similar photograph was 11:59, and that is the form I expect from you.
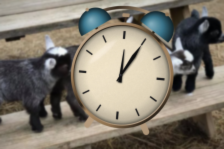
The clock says 12:05
